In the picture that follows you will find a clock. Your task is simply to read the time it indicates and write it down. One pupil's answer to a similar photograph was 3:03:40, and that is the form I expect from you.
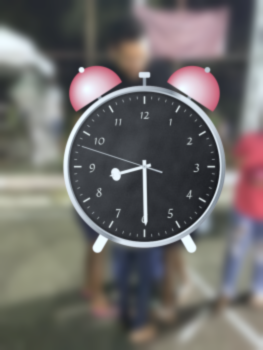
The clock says 8:29:48
